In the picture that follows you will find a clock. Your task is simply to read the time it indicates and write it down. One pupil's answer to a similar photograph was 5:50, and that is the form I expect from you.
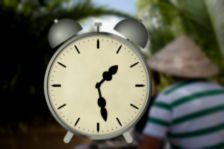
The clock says 1:28
